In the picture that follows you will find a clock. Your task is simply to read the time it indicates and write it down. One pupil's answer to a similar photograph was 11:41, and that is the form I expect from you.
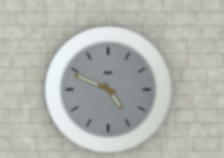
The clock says 4:49
